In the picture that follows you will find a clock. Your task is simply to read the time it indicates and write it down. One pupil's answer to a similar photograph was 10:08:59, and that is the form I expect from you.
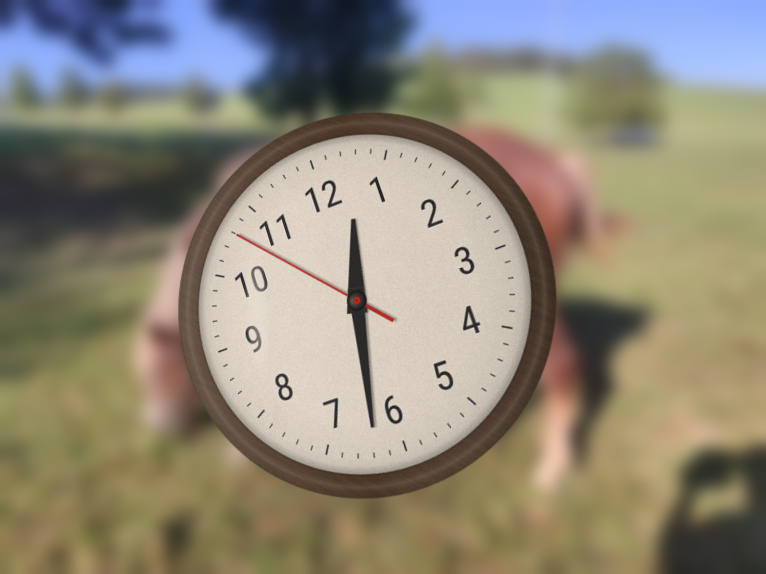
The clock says 12:31:53
